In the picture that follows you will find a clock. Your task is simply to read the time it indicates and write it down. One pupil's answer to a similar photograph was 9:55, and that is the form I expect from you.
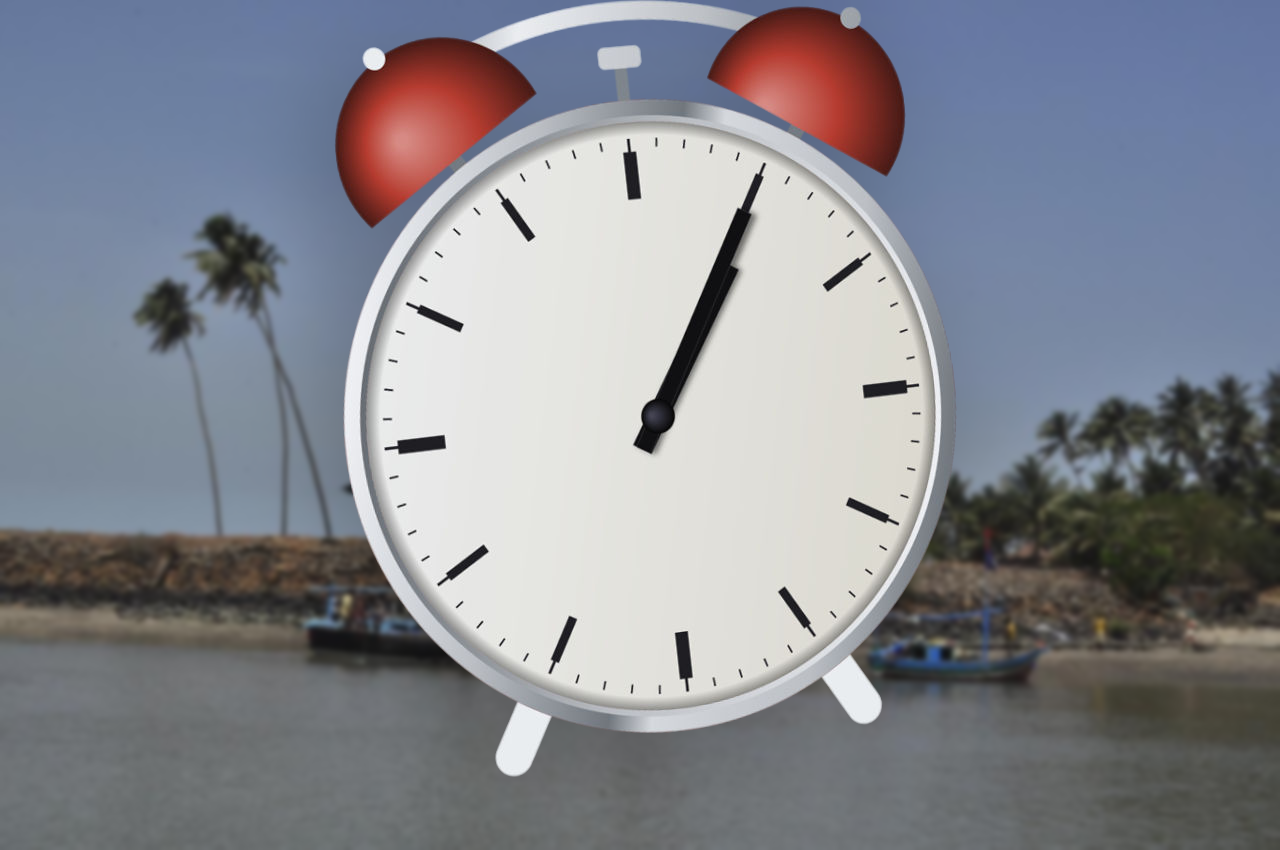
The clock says 1:05
